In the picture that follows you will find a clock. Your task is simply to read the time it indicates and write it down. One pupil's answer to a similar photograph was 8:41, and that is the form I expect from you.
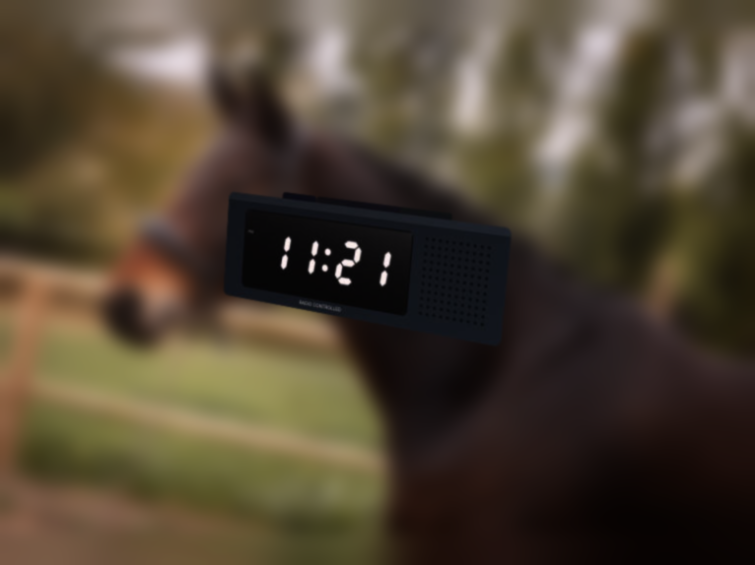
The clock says 11:21
